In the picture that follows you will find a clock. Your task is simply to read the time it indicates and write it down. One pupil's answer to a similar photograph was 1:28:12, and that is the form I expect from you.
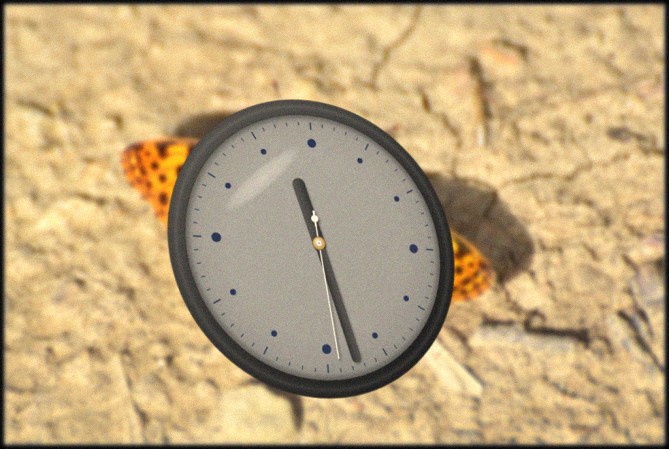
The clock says 11:27:29
